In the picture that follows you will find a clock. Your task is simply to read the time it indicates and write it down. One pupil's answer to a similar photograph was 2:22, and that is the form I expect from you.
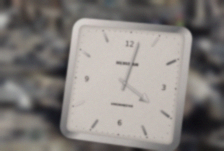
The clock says 4:02
